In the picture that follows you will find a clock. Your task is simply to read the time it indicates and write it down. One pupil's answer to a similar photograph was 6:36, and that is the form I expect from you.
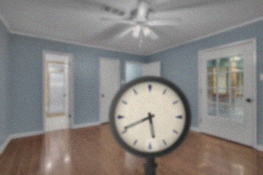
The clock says 5:41
